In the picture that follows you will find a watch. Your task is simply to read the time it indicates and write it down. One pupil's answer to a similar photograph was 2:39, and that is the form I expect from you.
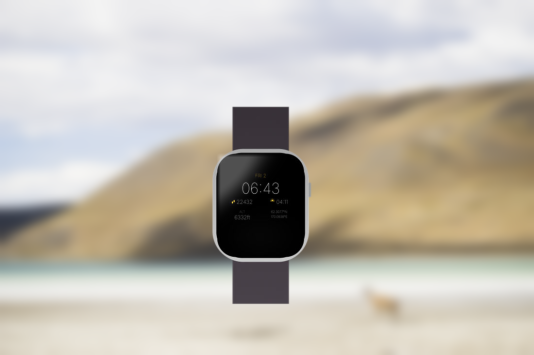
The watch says 6:43
